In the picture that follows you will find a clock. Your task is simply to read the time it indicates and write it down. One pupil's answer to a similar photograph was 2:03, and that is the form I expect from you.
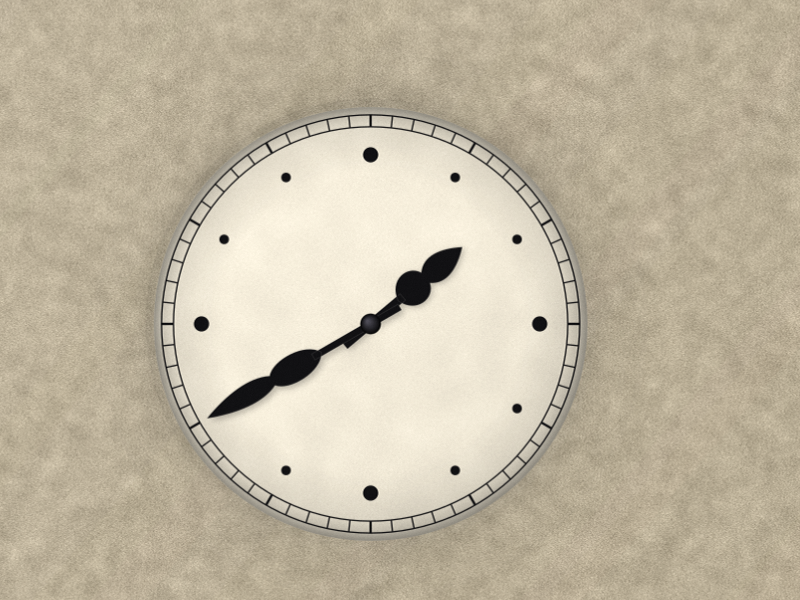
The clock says 1:40
